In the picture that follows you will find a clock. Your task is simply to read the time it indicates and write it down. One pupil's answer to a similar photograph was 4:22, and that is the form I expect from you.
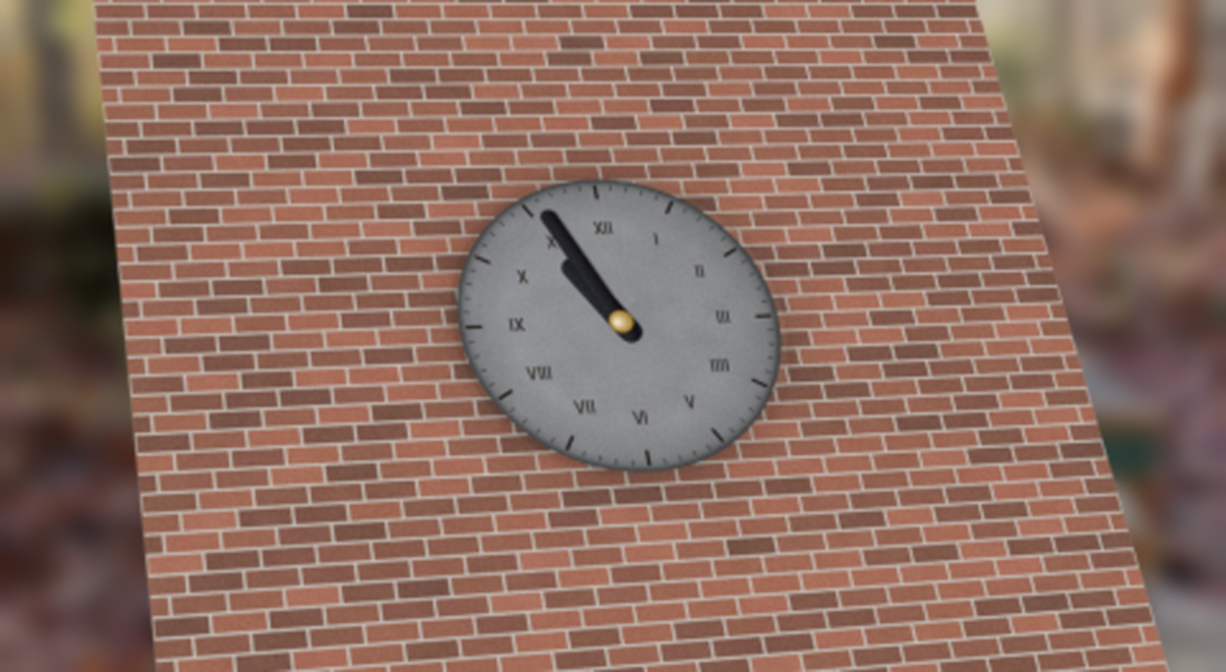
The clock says 10:56
